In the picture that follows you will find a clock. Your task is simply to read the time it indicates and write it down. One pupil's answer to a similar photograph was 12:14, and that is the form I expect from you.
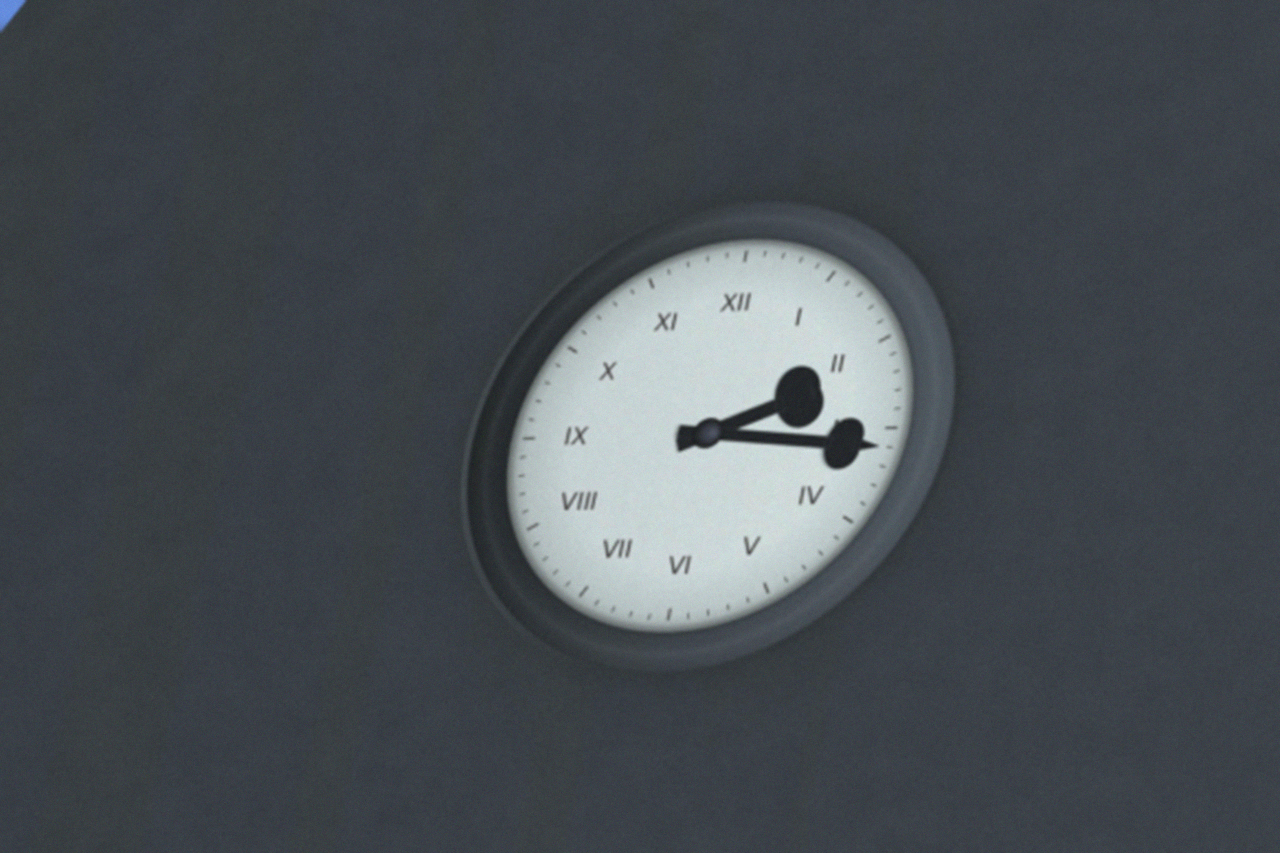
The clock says 2:16
